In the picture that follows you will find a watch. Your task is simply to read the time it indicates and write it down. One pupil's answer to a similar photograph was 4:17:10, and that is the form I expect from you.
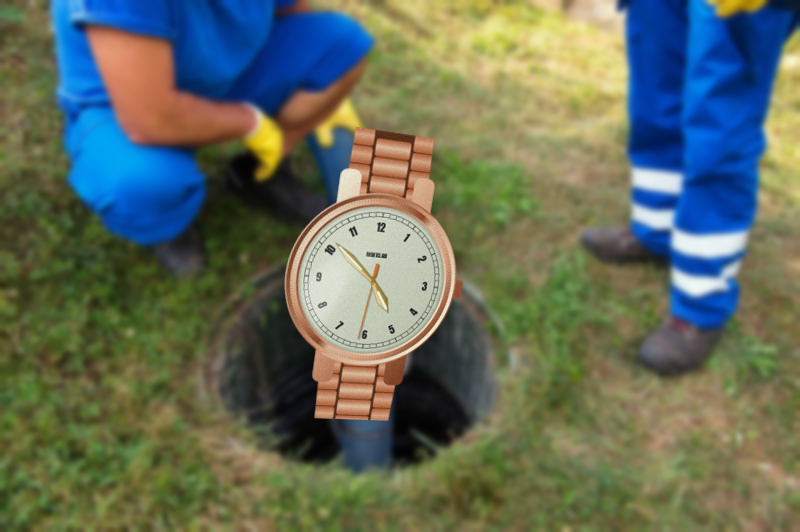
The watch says 4:51:31
